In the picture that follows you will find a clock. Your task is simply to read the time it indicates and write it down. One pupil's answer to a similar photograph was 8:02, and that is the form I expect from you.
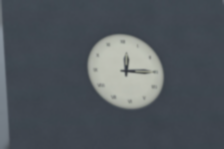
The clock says 12:15
